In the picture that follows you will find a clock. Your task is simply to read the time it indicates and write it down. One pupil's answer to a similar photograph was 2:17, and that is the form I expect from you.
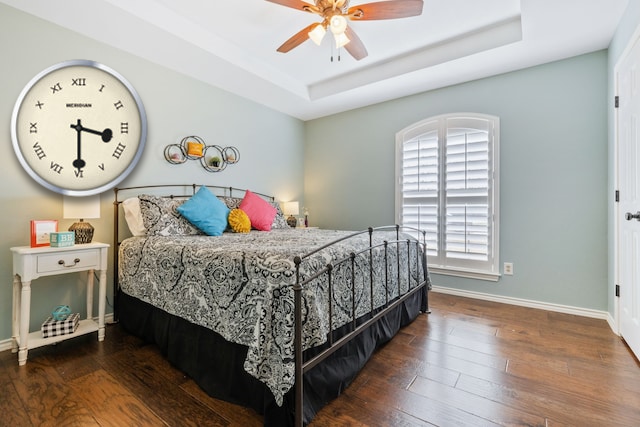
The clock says 3:30
